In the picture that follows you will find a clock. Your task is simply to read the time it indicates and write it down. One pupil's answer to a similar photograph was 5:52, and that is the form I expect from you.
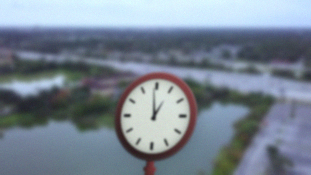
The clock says 12:59
